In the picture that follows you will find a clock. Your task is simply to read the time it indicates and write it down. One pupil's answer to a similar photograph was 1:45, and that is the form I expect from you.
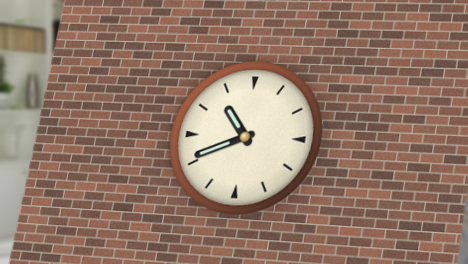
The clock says 10:41
